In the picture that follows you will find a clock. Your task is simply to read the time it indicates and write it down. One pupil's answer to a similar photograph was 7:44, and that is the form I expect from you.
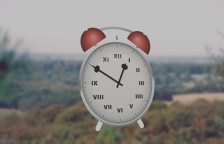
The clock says 12:50
